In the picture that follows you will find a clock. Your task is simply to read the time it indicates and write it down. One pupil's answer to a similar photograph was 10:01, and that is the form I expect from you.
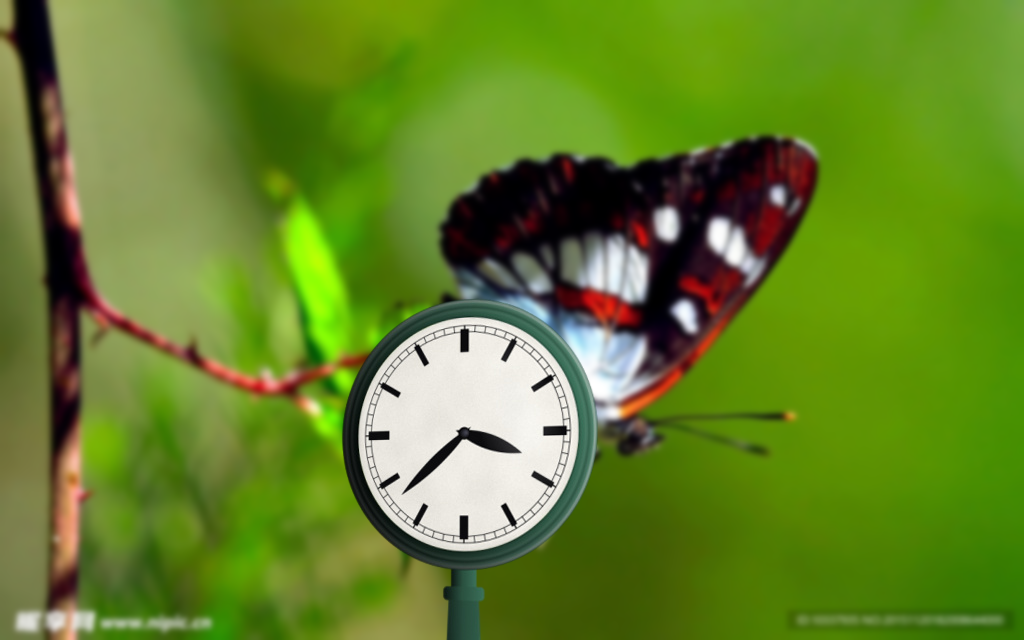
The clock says 3:38
